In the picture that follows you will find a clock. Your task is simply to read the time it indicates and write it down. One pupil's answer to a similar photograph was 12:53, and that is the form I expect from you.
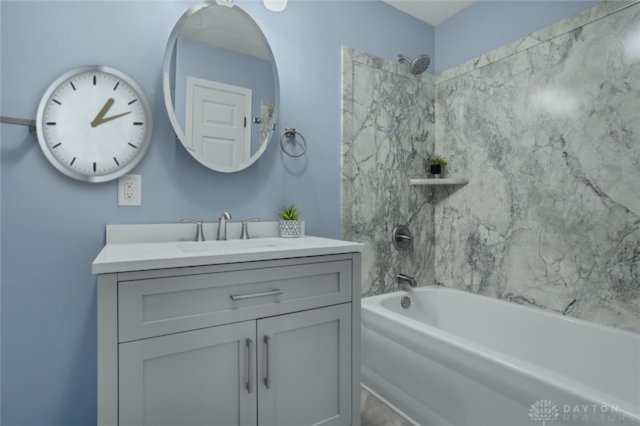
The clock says 1:12
